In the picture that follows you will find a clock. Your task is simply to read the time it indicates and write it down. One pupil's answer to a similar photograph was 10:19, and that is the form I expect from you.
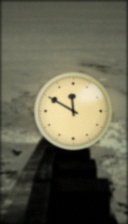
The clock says 11:50
